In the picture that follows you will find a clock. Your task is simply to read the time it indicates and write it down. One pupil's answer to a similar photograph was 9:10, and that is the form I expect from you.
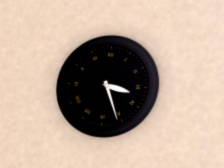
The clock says 3:26
